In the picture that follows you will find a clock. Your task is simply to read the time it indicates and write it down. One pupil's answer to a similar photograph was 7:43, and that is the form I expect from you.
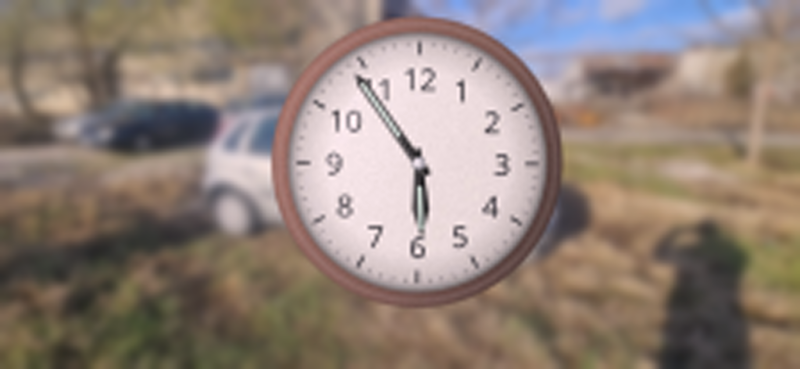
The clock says 5:54
